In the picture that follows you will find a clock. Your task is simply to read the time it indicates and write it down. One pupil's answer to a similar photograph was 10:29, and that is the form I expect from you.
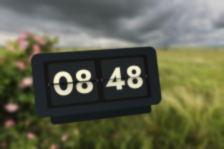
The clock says 8:48
